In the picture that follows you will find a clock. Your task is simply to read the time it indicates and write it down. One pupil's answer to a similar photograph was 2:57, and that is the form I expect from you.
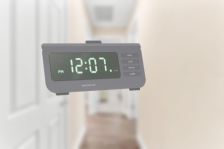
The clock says 12:07
